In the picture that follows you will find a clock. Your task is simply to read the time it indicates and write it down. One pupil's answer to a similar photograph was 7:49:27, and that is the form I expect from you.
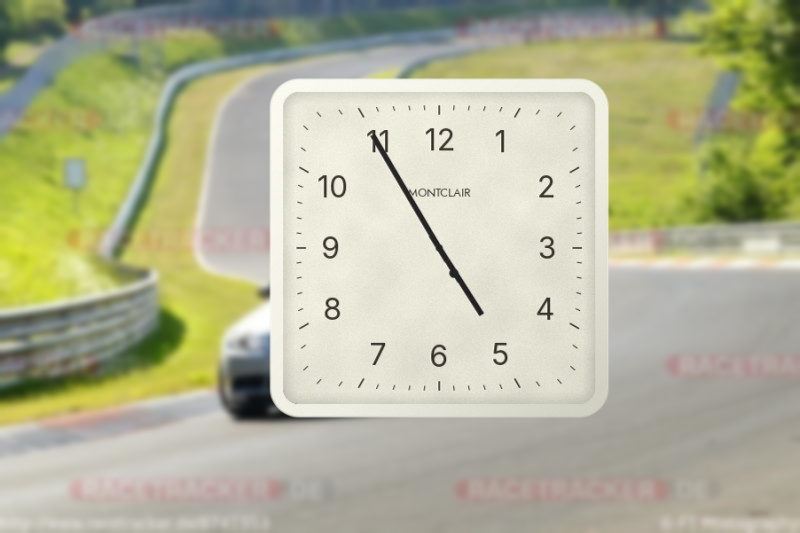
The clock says 4:54:55
